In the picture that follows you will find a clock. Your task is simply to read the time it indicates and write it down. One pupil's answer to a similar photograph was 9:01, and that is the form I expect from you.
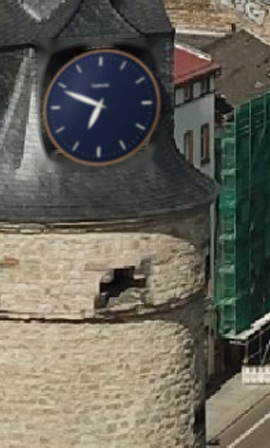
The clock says 6:49
